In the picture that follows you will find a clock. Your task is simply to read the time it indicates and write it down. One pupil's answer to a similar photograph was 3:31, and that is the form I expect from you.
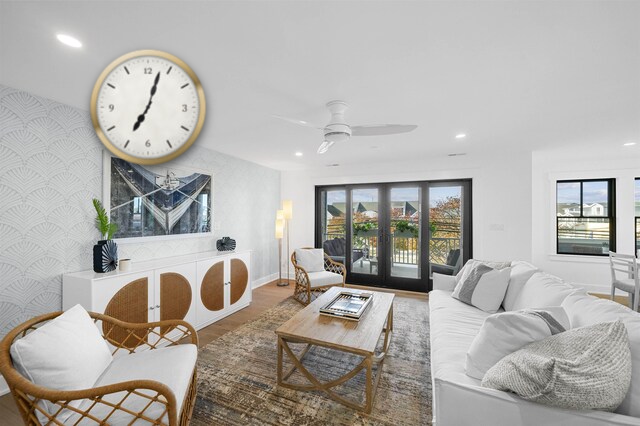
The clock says 7:03
